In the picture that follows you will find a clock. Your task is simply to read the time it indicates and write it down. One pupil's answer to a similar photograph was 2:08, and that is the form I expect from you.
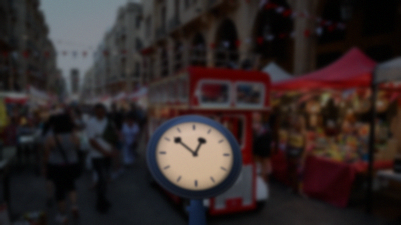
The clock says 12:52
